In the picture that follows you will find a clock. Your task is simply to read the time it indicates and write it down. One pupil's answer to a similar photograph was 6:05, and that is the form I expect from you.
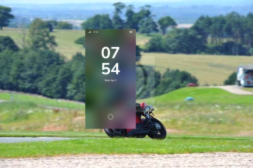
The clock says 7:54
